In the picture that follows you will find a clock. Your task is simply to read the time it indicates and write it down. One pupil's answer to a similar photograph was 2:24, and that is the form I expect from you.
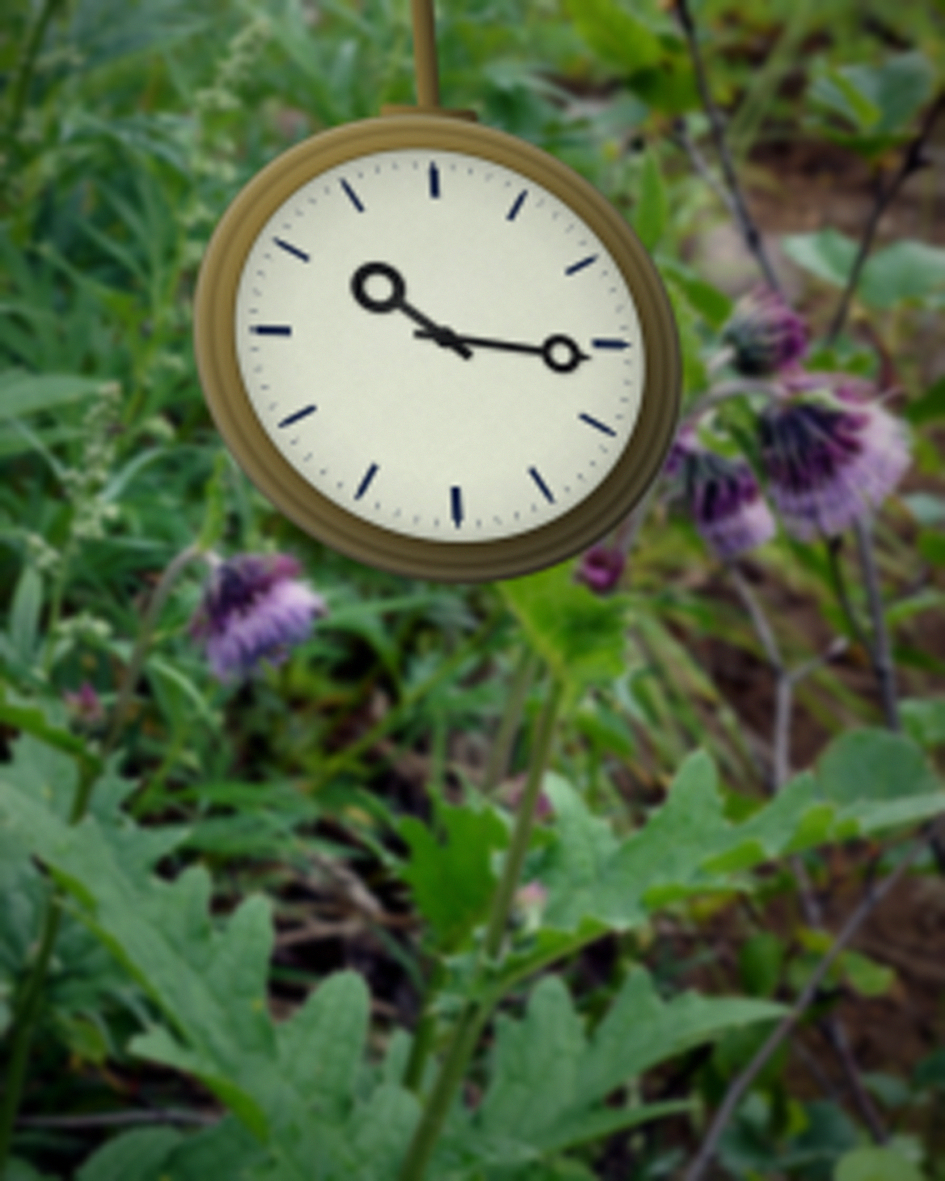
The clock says 10:16
